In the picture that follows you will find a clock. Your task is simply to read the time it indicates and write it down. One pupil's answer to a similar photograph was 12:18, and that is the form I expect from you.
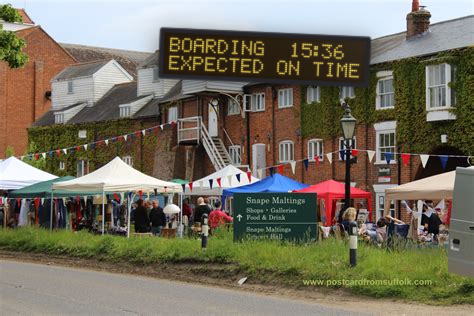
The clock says 15:36
